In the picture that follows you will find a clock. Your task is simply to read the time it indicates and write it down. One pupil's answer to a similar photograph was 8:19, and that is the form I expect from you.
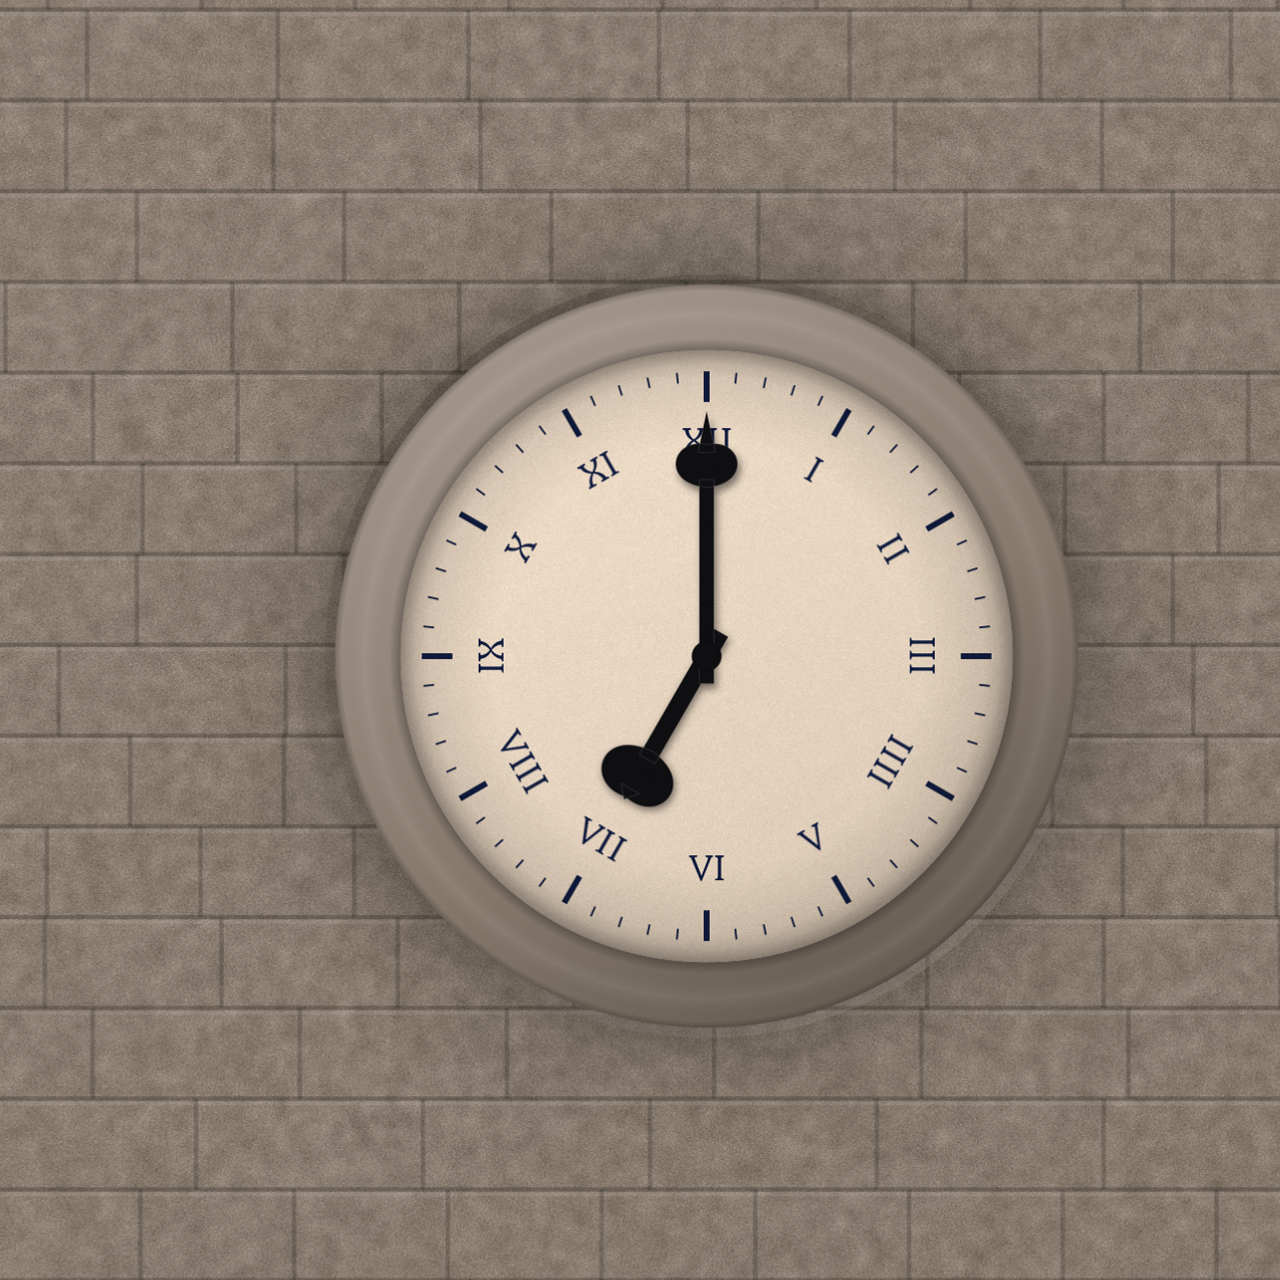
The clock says 7:00
